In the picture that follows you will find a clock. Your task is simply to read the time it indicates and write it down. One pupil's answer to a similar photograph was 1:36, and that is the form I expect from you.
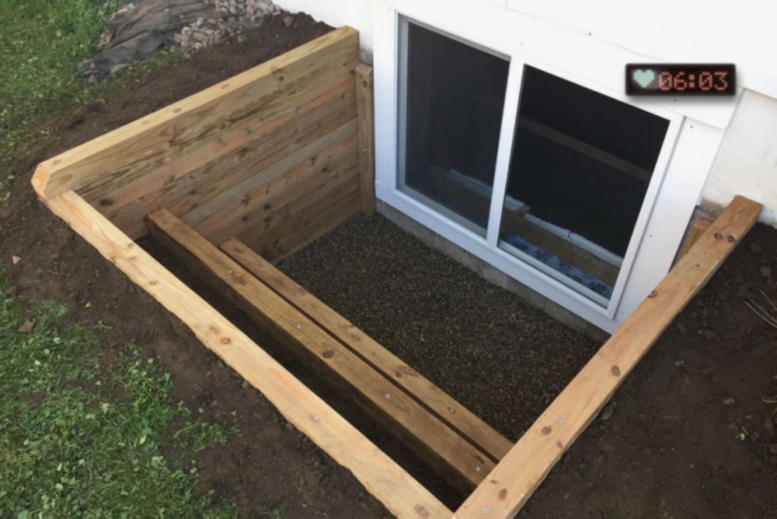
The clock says 6:03
